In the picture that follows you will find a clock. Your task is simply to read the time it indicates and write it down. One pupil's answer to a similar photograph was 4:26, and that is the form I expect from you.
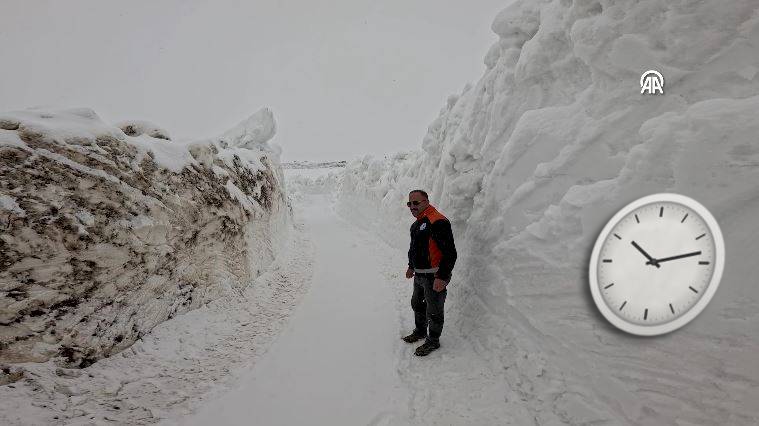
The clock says 10:13
